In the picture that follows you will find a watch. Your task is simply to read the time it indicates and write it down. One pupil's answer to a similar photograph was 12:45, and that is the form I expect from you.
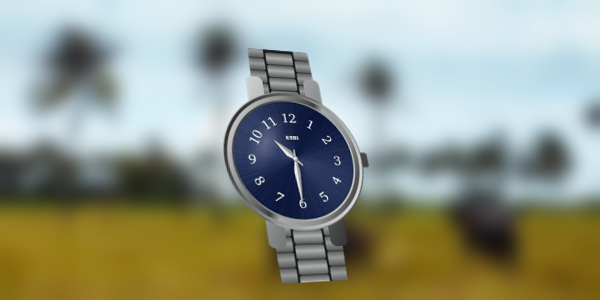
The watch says 10:30
